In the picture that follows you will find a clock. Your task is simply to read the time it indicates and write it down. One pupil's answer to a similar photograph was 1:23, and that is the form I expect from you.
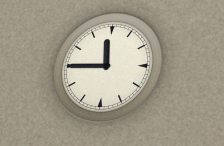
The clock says 11:45
